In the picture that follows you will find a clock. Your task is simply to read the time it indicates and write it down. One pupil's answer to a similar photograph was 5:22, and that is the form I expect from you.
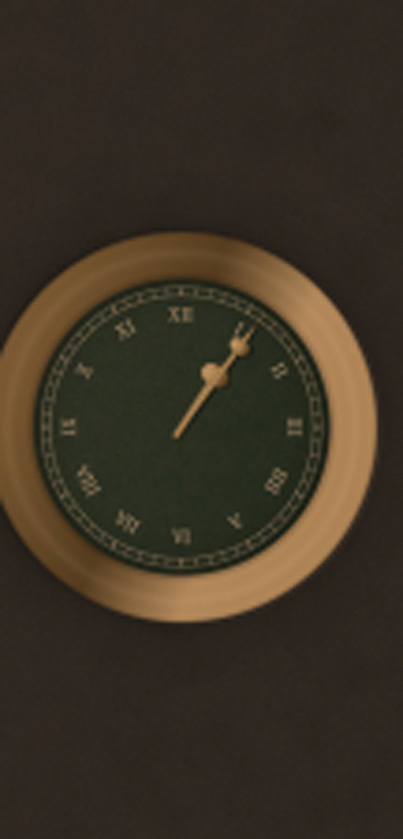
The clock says 1:06
